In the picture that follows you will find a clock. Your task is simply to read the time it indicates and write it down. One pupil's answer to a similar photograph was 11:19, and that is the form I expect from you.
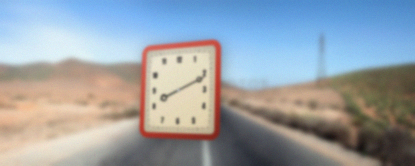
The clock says 8:11
